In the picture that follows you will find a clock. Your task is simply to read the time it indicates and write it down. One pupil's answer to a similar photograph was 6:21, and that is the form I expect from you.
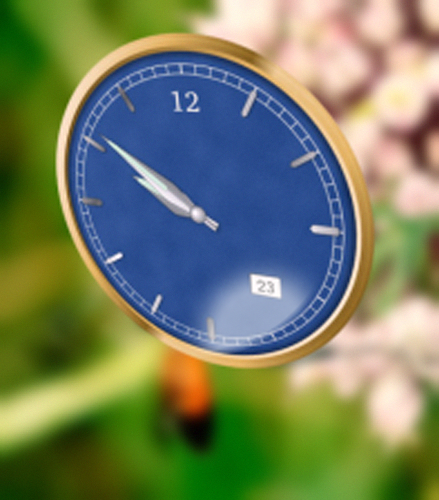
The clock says 9:51
